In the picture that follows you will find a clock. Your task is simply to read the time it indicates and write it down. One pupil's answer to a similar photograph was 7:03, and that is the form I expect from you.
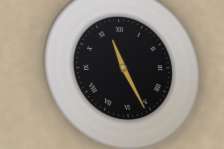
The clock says 11:26
